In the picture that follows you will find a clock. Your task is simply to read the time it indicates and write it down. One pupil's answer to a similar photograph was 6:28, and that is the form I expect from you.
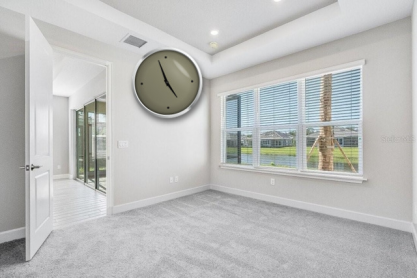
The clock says 4:57
